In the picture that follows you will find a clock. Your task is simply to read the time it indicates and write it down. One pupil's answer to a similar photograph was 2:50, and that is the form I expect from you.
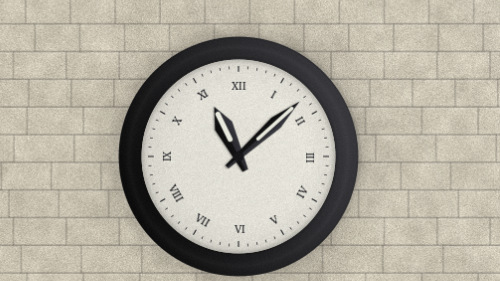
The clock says 11:08
